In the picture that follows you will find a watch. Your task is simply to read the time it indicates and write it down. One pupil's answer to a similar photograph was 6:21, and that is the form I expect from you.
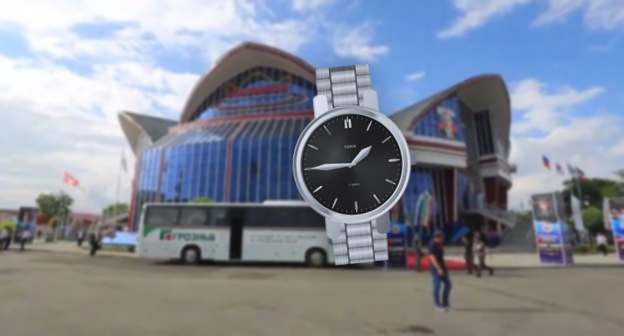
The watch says 1:45
